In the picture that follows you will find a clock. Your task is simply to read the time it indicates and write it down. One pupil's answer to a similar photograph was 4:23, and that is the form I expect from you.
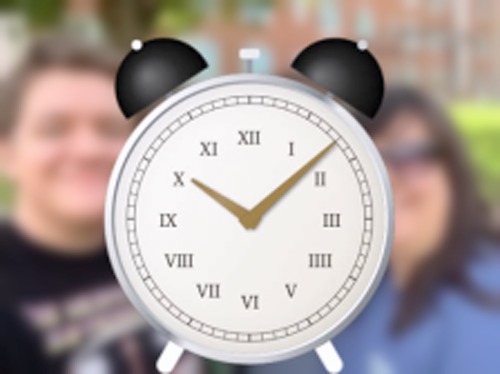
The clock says 10:08
